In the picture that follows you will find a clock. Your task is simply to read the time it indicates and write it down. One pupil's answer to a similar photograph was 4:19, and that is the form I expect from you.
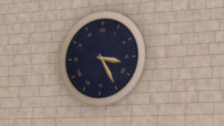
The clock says 3:25
